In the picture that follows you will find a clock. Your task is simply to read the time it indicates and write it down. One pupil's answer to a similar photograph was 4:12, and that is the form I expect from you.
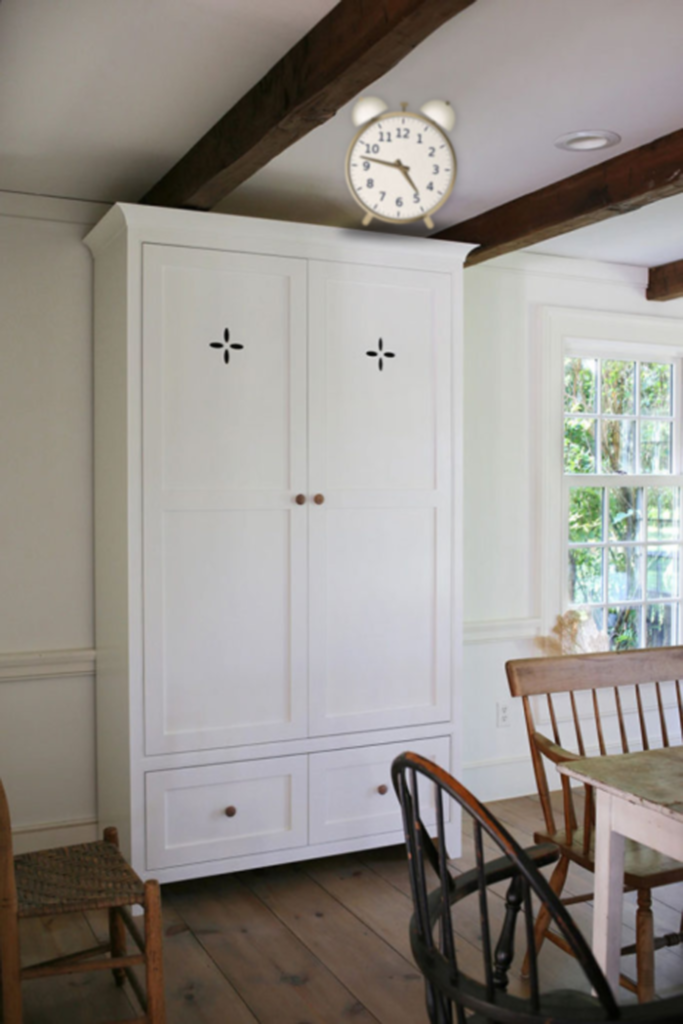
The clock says 4:47
